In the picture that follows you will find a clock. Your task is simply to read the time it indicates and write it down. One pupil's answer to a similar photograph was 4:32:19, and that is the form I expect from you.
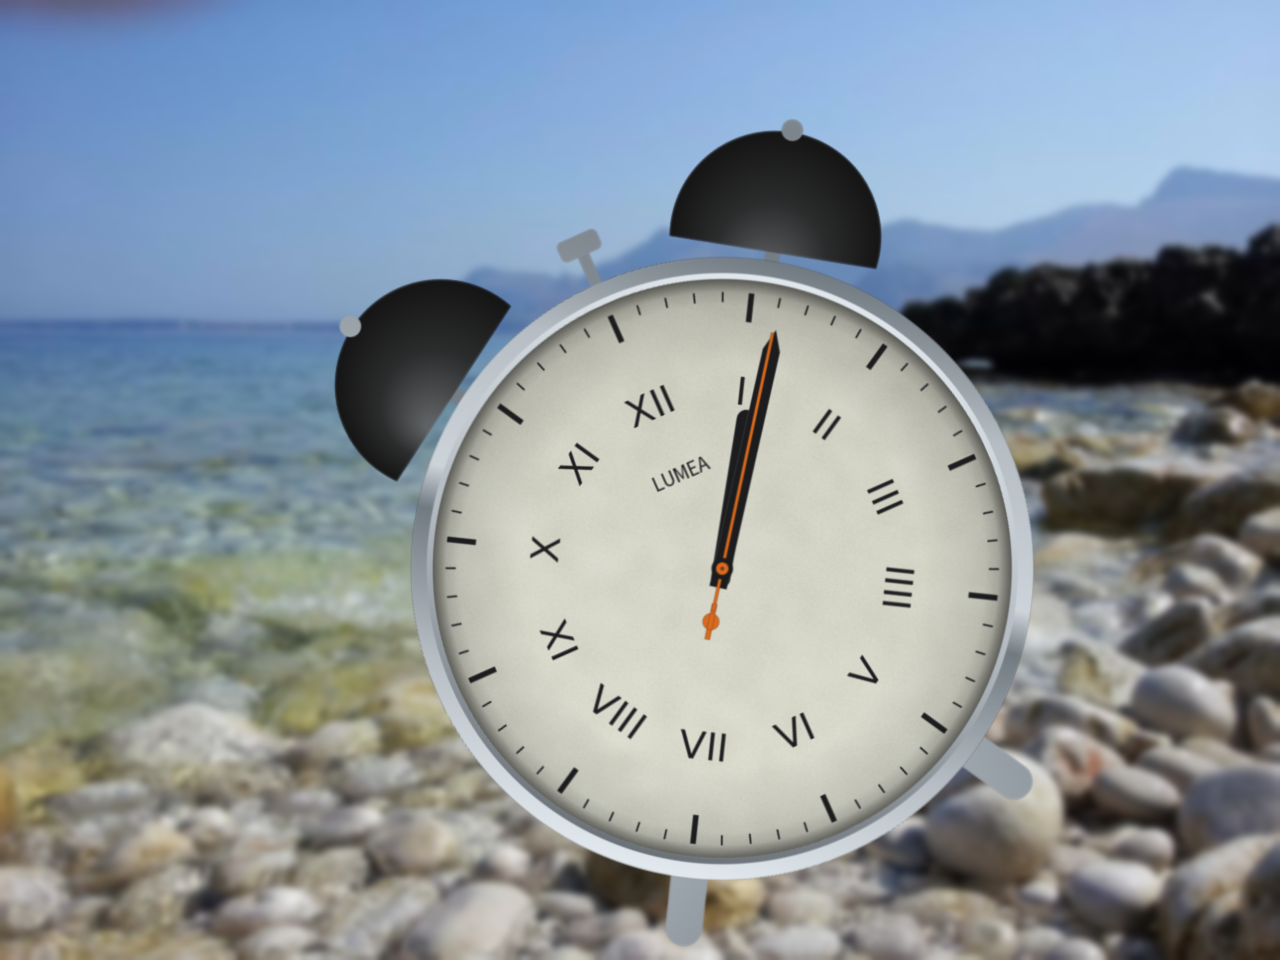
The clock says 1:06:06
